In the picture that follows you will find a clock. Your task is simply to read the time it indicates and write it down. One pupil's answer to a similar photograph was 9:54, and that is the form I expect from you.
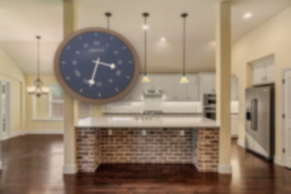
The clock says 3:33
